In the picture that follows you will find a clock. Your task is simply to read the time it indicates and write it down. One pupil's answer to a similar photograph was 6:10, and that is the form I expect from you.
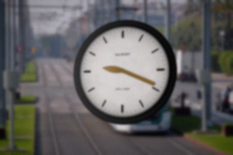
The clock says 9:19
